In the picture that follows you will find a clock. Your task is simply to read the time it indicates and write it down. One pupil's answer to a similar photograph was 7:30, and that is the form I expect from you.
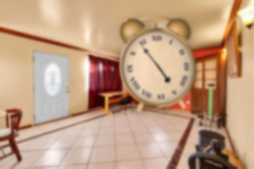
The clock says 4:54
